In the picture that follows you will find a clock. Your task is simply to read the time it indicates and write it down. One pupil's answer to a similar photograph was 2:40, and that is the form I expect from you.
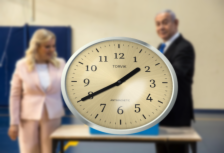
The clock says 1:40
